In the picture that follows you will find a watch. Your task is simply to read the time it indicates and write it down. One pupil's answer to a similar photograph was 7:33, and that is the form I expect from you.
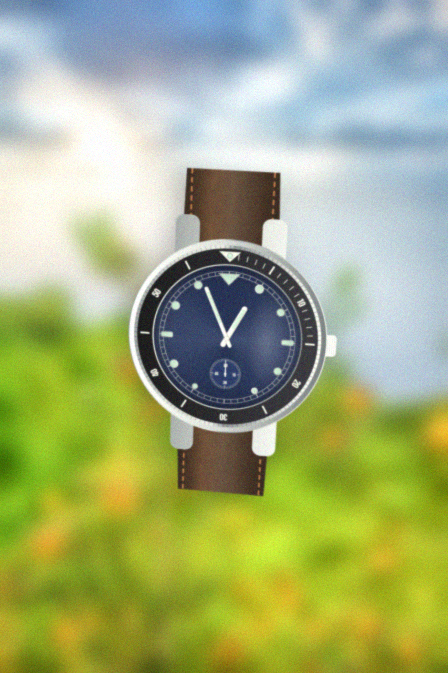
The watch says 12:56
